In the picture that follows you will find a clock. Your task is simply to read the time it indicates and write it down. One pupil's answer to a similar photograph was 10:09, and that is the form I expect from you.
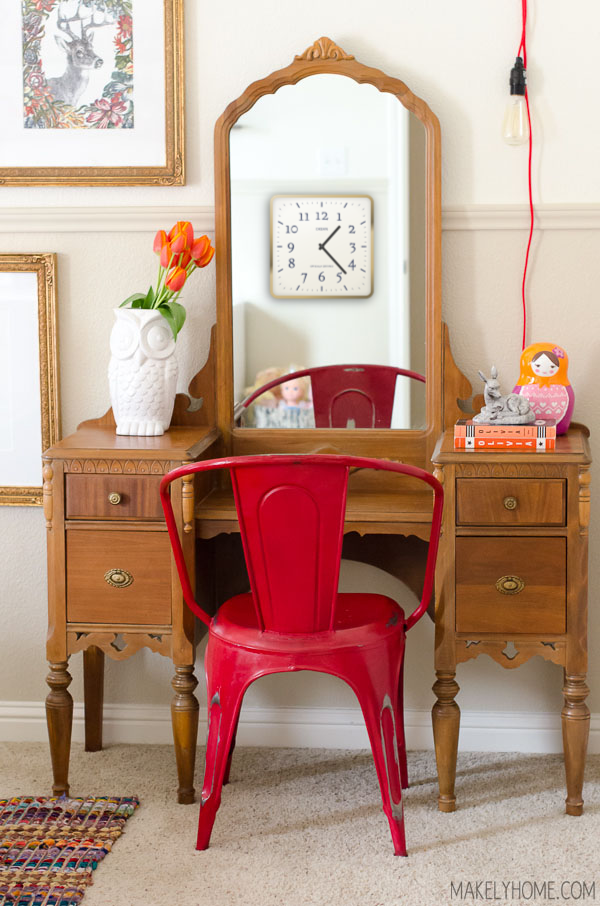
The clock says 1:23
